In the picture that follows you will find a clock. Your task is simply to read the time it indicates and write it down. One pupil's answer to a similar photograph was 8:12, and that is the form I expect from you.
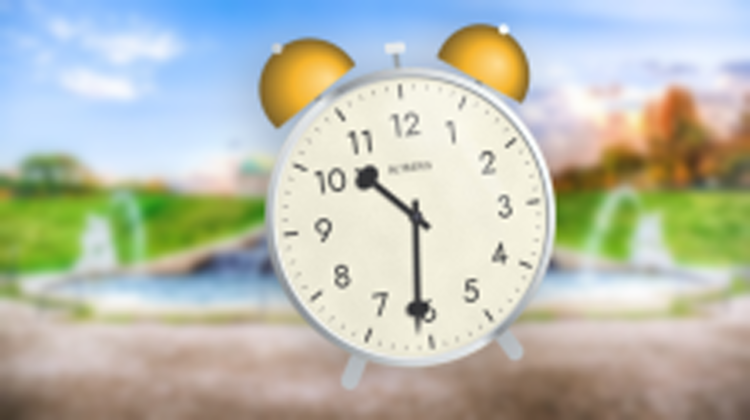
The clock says 10:31
